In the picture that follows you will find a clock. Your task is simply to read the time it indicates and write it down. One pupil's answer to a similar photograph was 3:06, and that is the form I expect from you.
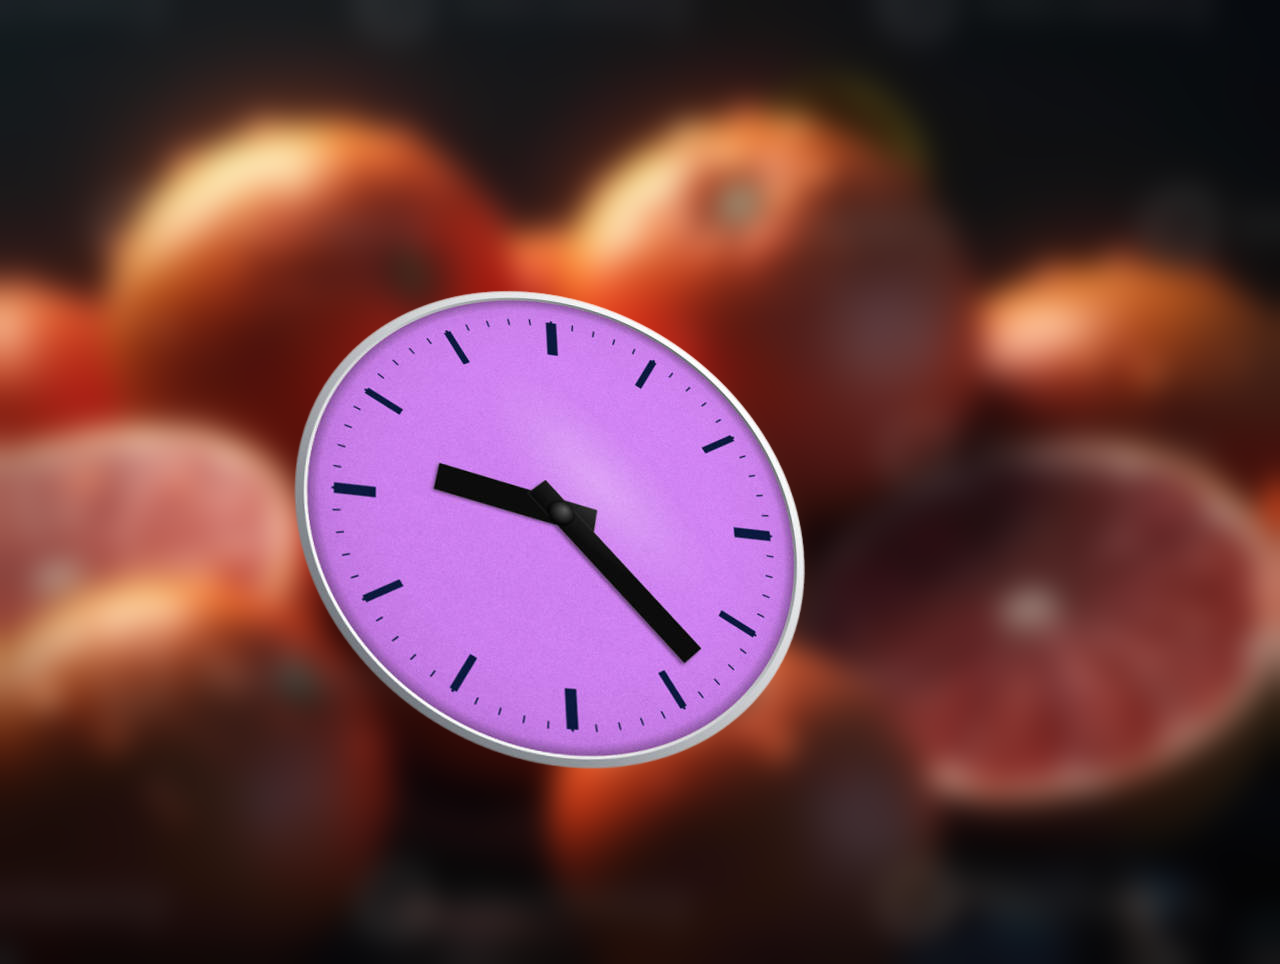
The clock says 9:23
